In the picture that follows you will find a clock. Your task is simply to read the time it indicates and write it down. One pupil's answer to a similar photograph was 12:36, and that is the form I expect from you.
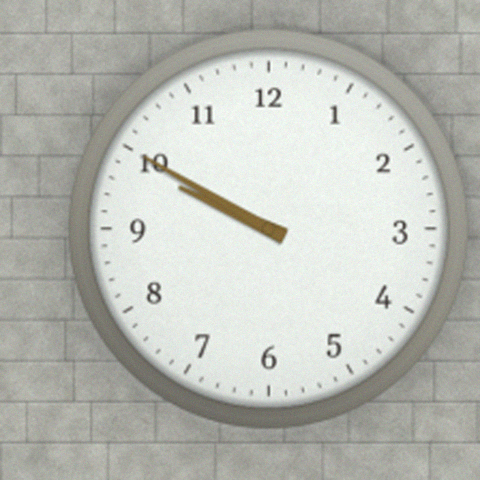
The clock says 9:50
